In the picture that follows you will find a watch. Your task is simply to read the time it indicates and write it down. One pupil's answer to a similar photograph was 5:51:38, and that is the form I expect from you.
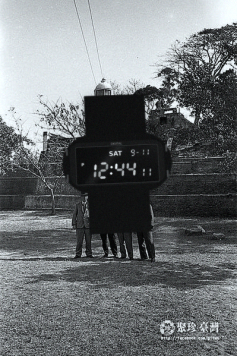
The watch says 12:44:11
